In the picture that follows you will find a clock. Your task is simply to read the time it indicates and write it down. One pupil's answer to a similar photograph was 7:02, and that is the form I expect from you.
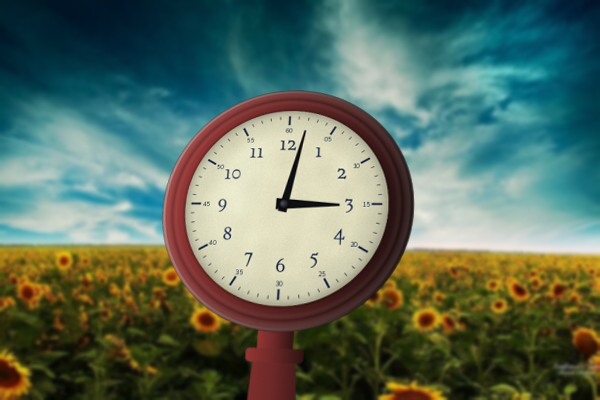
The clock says 3:02
